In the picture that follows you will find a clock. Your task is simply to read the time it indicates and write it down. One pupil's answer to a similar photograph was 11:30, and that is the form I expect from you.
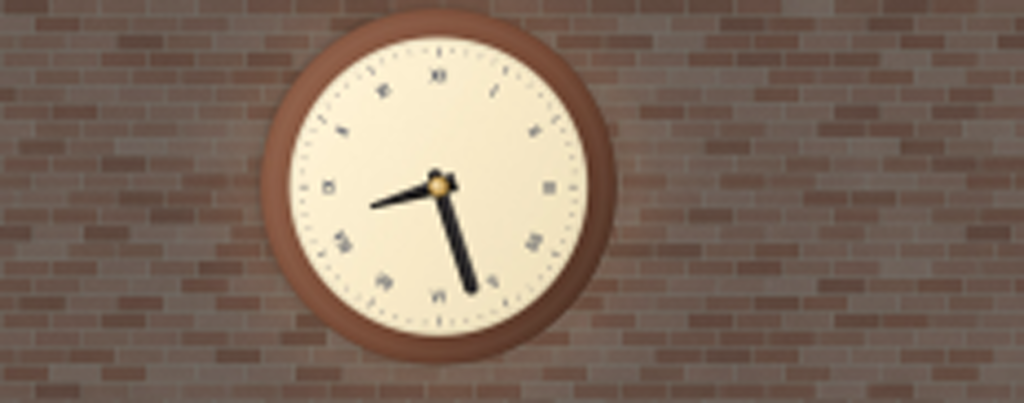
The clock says 8:27
